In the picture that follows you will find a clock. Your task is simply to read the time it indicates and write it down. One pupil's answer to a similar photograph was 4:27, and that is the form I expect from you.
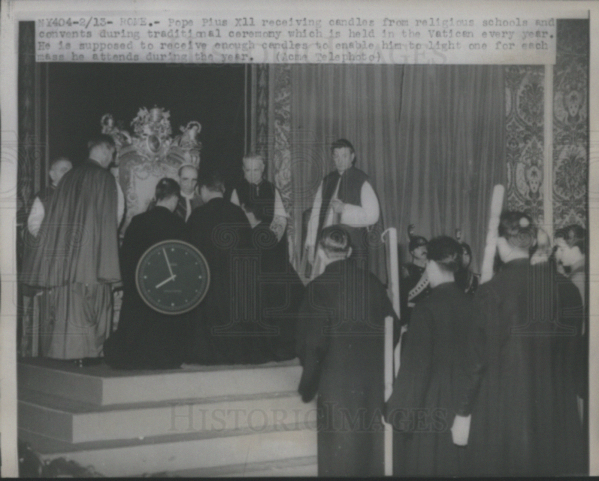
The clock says 7:57
